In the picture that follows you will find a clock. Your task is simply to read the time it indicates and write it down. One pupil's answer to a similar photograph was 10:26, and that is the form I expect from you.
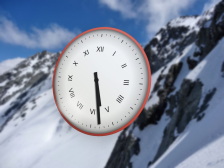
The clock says 5:28
